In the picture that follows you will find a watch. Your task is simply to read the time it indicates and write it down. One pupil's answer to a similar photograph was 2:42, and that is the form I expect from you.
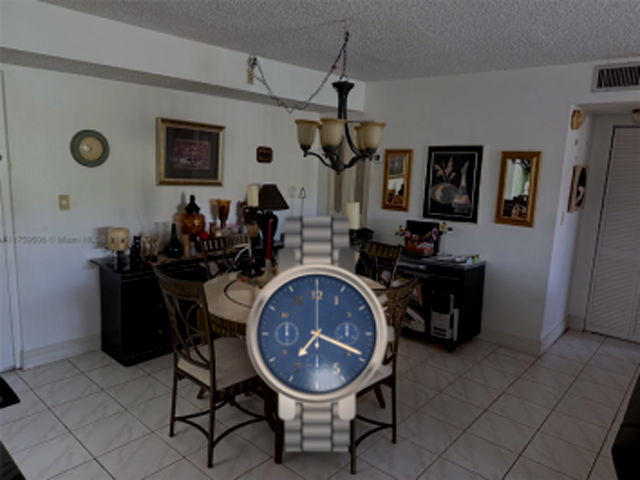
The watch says 7:19
